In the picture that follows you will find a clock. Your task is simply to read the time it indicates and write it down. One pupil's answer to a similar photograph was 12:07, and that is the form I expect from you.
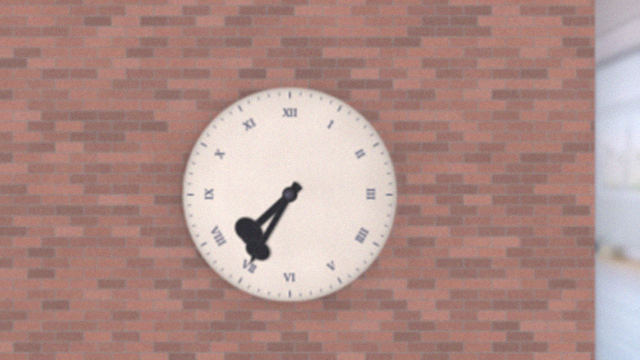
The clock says 7:35
